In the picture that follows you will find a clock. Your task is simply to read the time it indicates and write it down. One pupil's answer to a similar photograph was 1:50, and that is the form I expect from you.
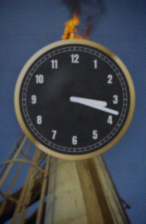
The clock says 3:18
